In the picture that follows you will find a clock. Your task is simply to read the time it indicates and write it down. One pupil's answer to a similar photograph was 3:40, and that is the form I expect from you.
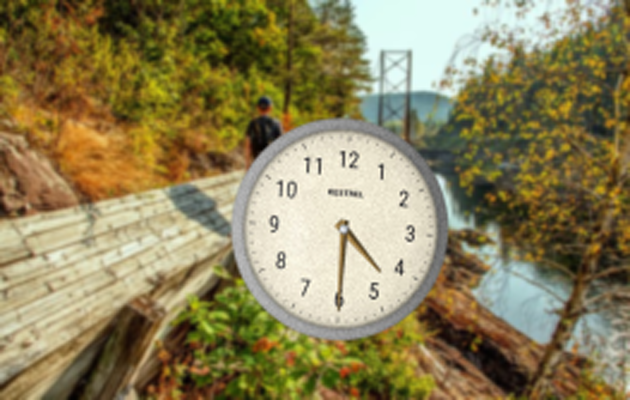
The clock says 4:30
